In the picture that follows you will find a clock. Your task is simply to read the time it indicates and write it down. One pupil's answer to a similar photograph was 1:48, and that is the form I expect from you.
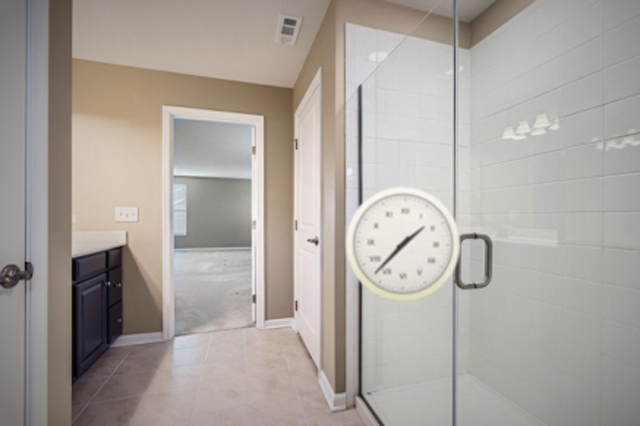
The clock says 1:37
